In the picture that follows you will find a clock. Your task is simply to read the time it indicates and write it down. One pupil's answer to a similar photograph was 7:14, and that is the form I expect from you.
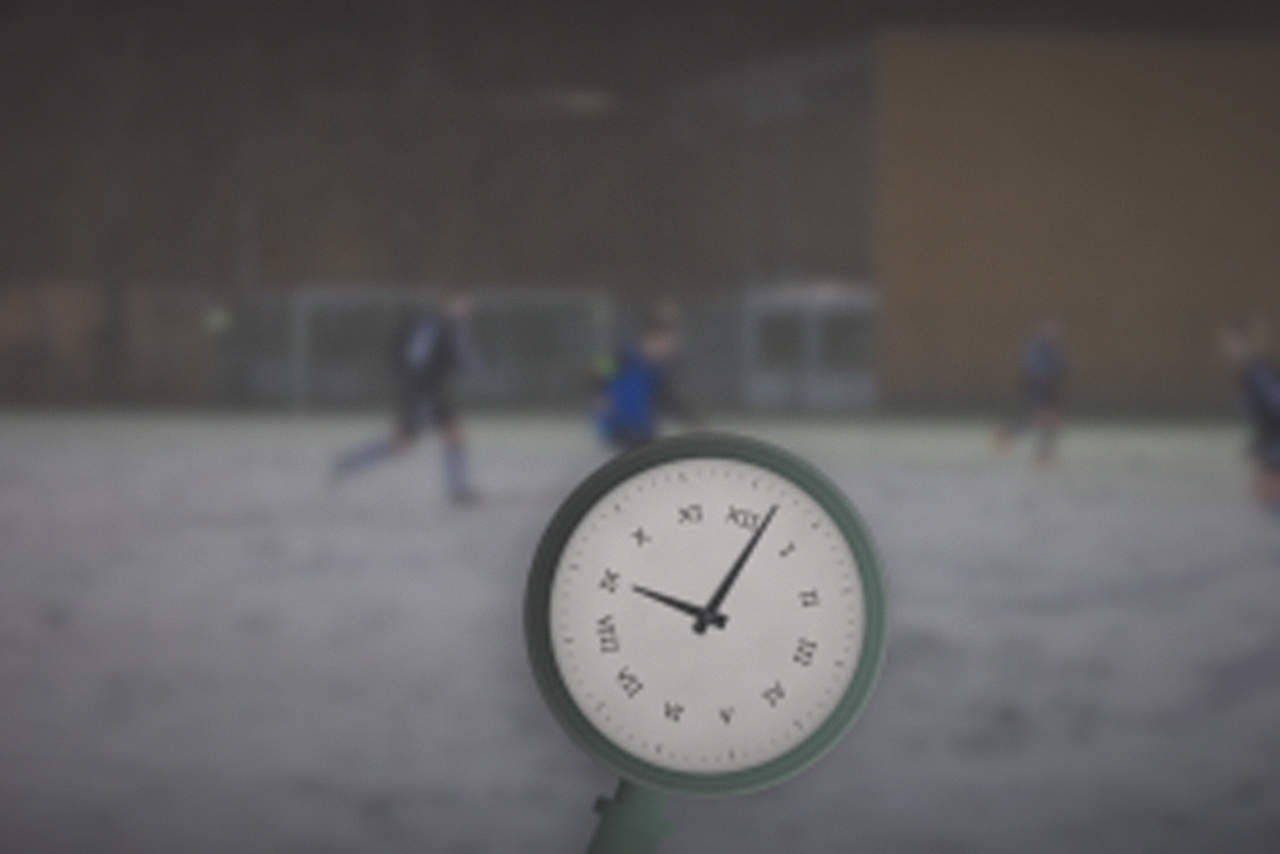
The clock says 9:02
